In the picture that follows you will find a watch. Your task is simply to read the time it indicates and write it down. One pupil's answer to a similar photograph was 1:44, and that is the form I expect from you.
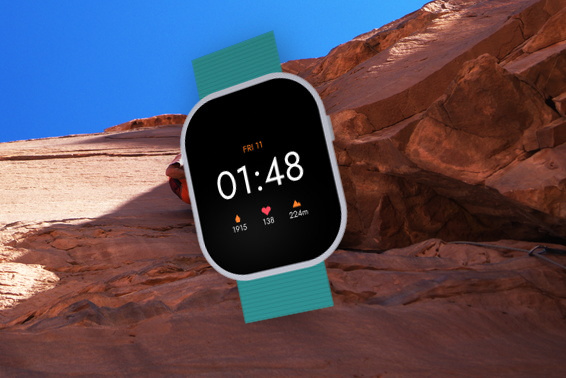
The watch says 1:48
